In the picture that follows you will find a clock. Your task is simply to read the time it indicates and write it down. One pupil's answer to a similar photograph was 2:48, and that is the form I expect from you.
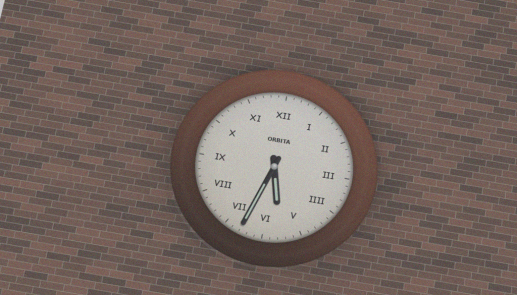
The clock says 5:33
